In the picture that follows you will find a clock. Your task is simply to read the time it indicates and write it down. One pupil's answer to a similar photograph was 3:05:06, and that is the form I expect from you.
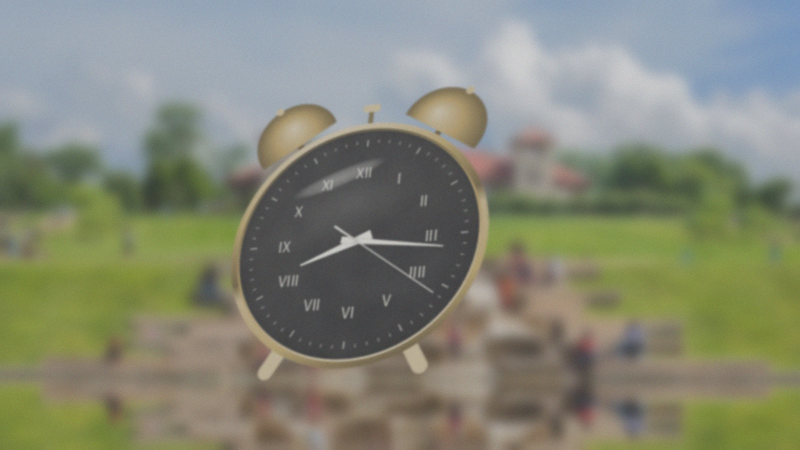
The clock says 8:16:21
